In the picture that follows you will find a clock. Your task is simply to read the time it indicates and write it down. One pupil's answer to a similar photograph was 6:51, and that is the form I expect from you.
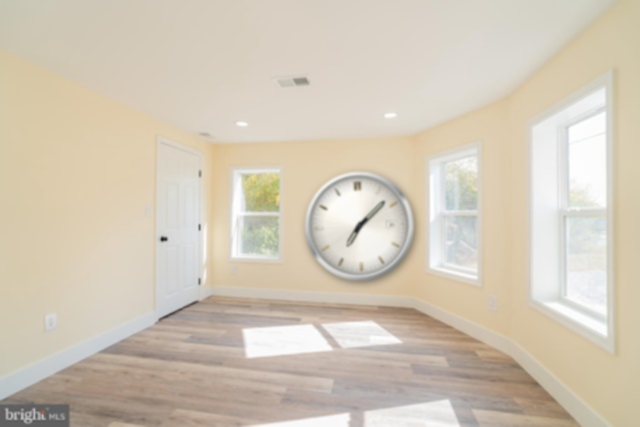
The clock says 7:08
